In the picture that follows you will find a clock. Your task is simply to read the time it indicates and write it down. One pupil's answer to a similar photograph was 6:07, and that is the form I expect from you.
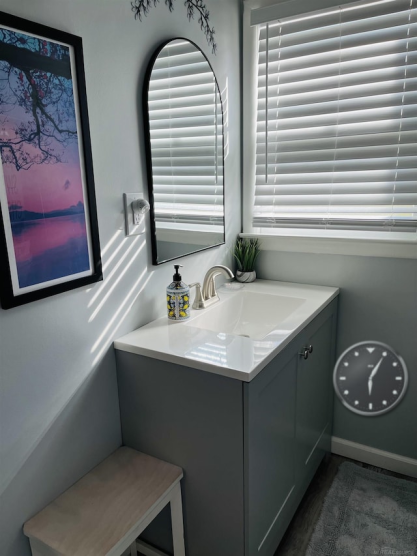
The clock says 6:05
